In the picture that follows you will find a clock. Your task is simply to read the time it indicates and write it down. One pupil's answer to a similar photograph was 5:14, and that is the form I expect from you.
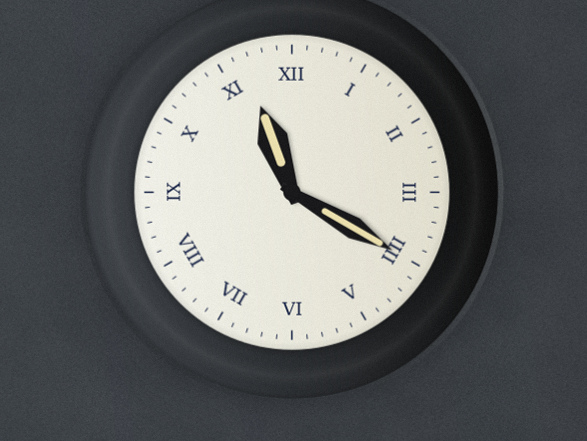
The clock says 11:20
